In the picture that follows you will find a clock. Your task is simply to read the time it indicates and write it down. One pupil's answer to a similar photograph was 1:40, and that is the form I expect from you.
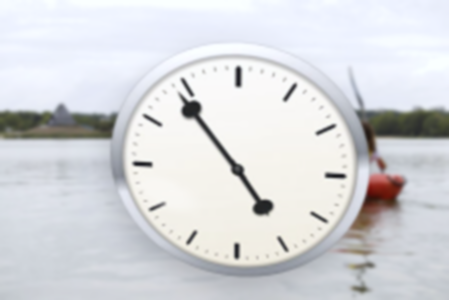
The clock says 4:54
